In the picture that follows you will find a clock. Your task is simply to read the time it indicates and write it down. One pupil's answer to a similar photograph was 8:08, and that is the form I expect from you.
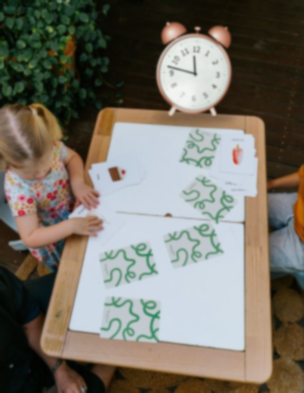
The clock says 11:47
